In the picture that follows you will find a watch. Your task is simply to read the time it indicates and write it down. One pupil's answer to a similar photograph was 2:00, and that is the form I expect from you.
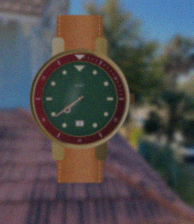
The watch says 7:39
